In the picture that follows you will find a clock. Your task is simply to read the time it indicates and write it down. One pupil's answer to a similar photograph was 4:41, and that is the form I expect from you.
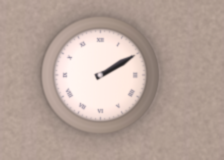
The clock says 2:10
